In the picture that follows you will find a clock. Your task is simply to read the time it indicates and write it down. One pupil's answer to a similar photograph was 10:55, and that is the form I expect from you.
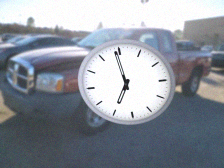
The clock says 6:59
